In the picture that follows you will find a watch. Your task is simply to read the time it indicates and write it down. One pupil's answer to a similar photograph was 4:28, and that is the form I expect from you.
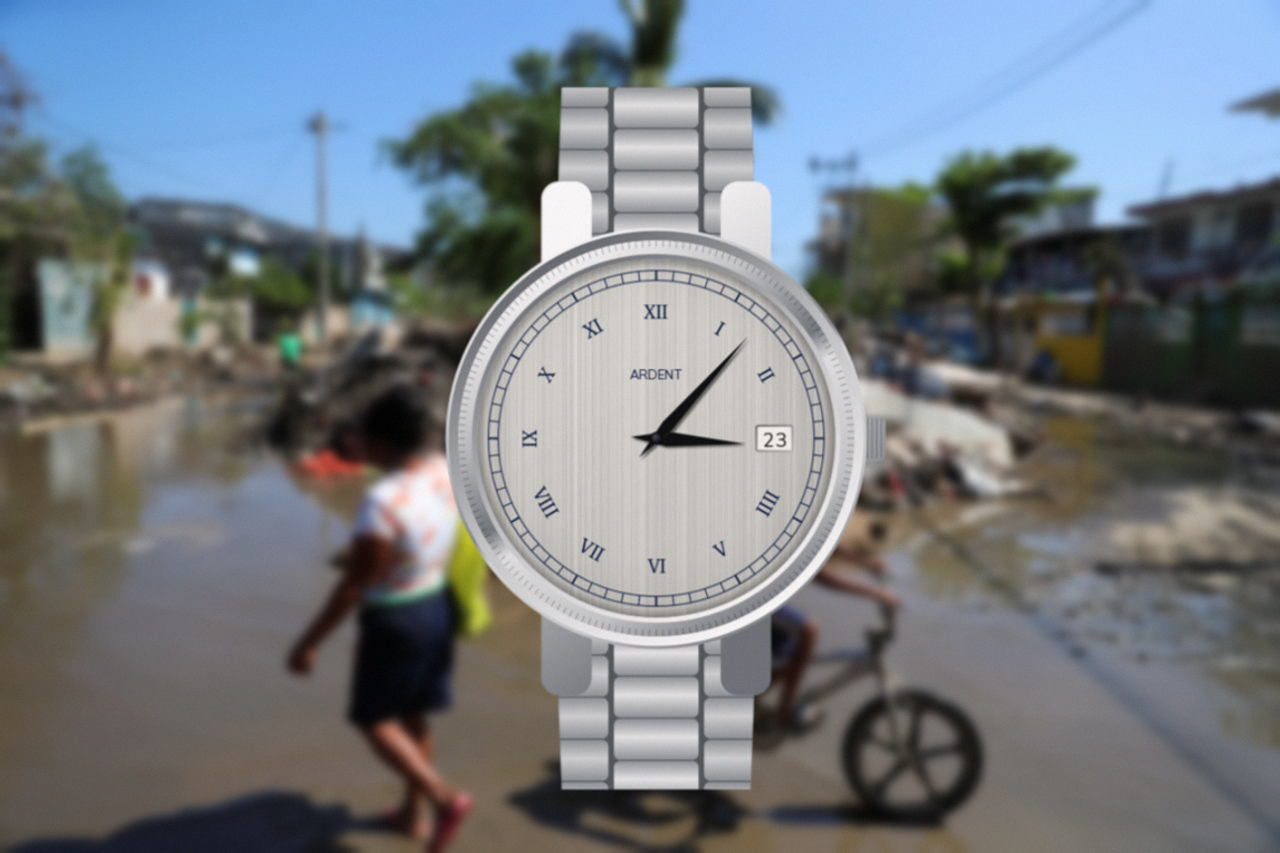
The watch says 3:07
